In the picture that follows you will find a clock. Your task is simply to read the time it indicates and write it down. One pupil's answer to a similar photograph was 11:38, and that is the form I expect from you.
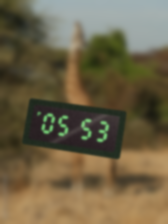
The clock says 5:53
